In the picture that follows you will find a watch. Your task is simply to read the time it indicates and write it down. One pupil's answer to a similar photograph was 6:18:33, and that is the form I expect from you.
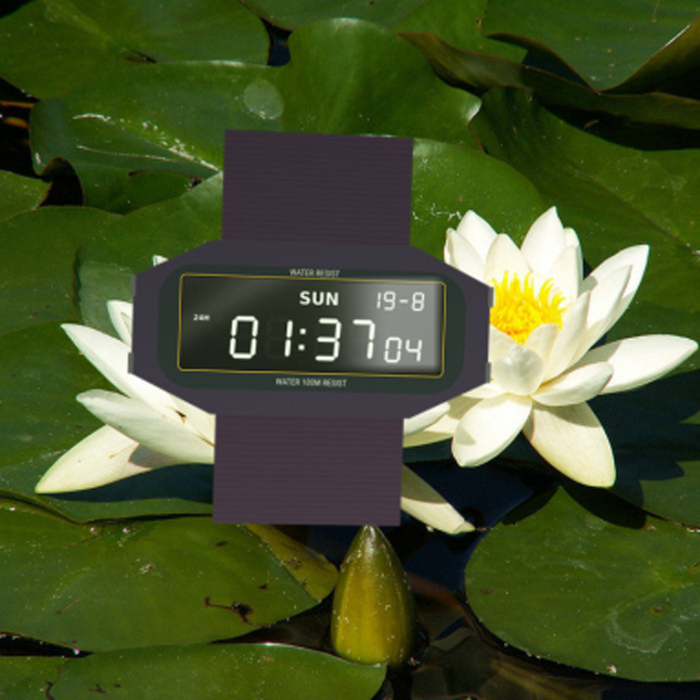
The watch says 1:37:04
